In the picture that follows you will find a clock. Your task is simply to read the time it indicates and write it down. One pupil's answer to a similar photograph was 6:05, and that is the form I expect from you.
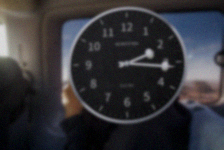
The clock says 2:16
